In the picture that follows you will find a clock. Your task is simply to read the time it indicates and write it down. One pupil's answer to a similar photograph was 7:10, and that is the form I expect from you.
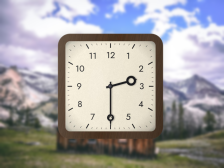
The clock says 2:30
